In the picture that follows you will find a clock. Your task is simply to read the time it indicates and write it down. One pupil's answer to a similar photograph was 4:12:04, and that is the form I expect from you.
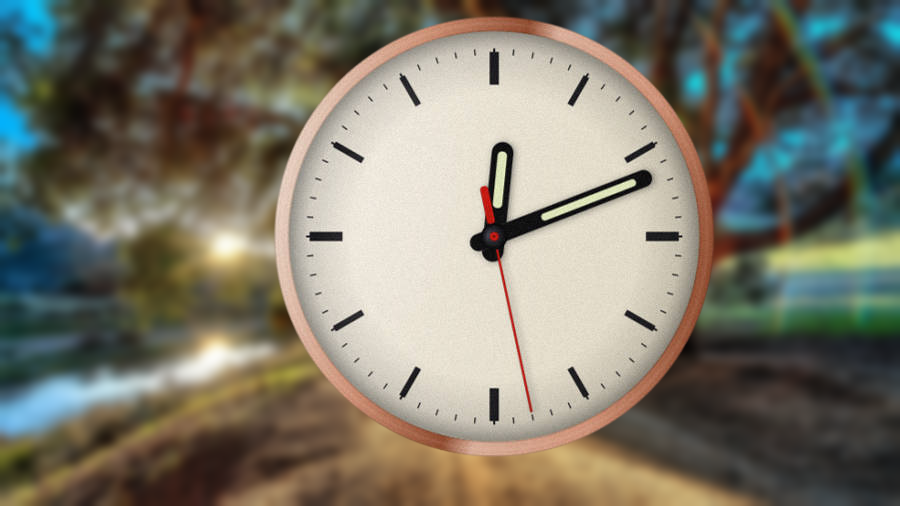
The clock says 12:11:28
